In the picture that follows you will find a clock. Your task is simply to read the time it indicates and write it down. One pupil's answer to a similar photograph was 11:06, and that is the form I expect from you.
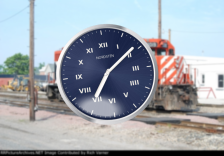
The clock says 7:09
